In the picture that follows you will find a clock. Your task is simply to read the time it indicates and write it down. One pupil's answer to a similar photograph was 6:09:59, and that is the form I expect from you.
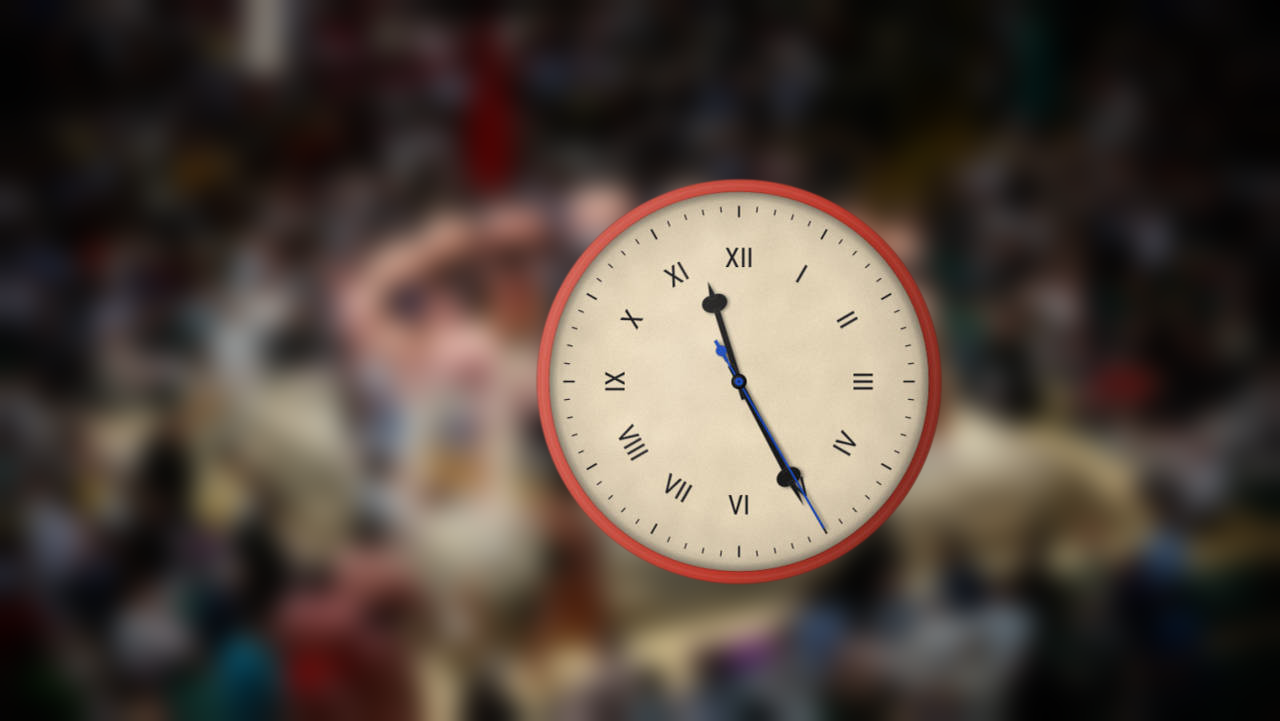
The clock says 11:25:25
